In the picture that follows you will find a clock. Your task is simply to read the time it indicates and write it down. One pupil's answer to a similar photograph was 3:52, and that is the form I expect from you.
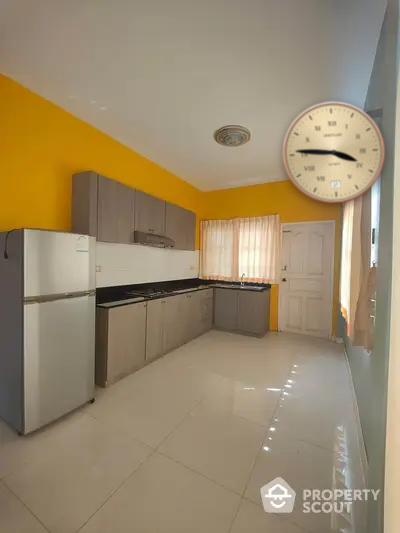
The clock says 3:46
